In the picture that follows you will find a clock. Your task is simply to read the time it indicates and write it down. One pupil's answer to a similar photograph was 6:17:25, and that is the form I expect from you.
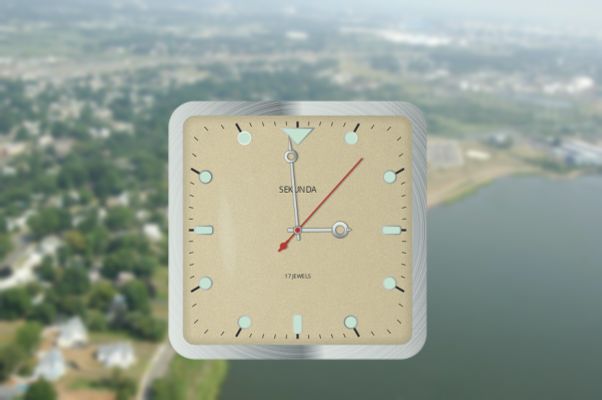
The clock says 2:59:07
